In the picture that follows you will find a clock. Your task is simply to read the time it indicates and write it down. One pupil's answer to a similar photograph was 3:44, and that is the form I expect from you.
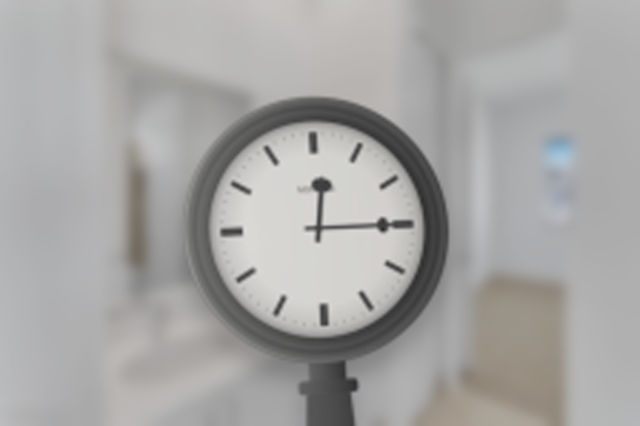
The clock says 12:15
